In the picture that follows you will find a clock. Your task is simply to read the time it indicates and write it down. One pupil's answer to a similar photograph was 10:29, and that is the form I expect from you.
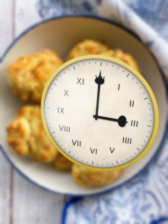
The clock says 3:00
